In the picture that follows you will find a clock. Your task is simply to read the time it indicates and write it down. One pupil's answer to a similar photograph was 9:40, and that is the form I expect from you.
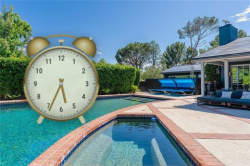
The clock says 5:34
